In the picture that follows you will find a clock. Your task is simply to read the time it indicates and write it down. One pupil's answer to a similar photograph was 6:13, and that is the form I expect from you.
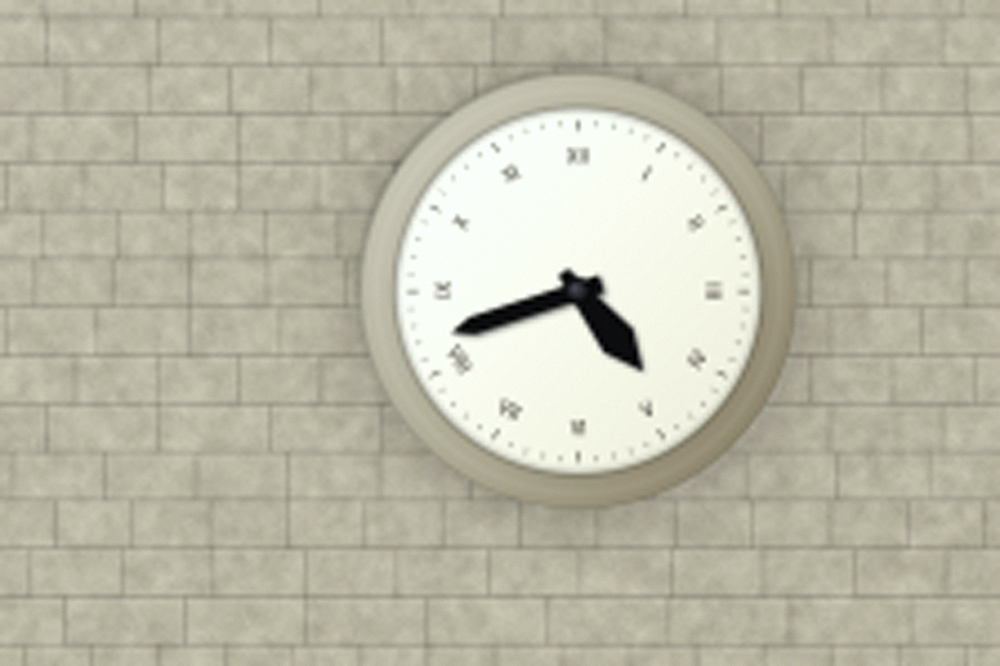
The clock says 4:42
